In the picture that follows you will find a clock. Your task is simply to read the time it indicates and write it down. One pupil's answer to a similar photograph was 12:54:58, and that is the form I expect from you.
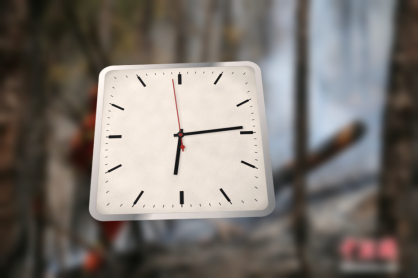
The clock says 6:13:59
